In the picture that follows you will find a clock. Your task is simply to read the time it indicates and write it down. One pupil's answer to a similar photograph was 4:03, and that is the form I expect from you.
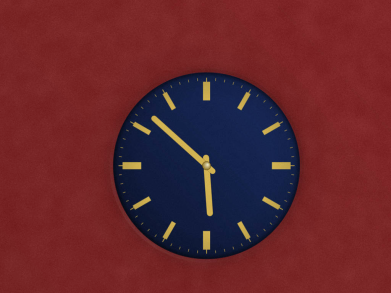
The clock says 5:52
